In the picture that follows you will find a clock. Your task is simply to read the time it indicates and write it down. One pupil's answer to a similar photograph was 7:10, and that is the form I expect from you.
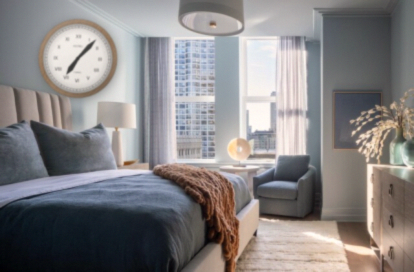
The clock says 7:07
